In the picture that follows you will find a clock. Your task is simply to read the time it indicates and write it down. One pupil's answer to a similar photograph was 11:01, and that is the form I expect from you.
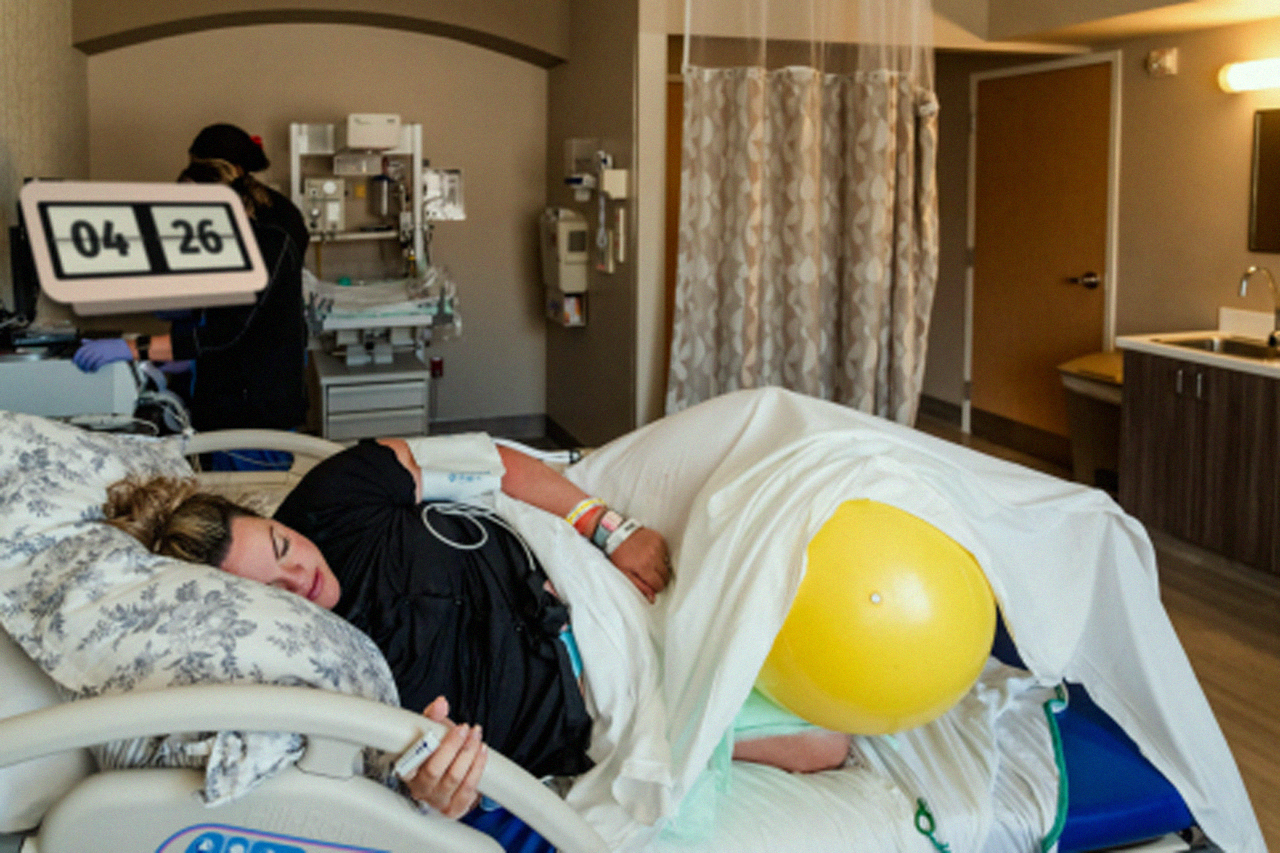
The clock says 4:26
